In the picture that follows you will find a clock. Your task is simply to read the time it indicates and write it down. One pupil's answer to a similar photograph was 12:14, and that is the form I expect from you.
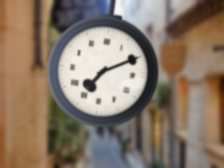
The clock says 7:10
